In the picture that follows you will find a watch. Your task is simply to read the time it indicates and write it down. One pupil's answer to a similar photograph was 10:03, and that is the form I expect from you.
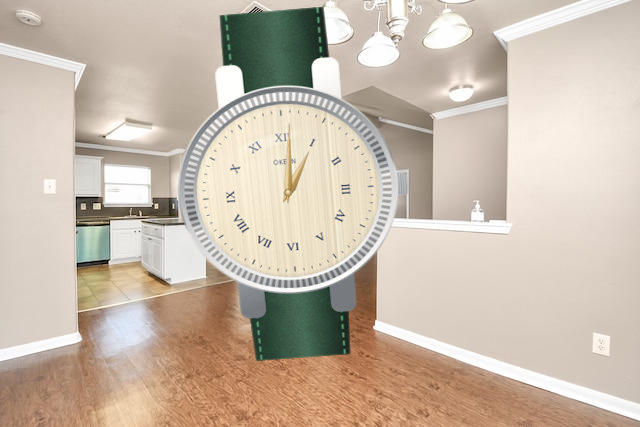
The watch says 1:01
